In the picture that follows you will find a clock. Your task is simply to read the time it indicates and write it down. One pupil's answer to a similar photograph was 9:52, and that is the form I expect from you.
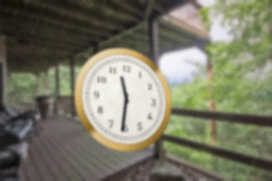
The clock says 11:31
